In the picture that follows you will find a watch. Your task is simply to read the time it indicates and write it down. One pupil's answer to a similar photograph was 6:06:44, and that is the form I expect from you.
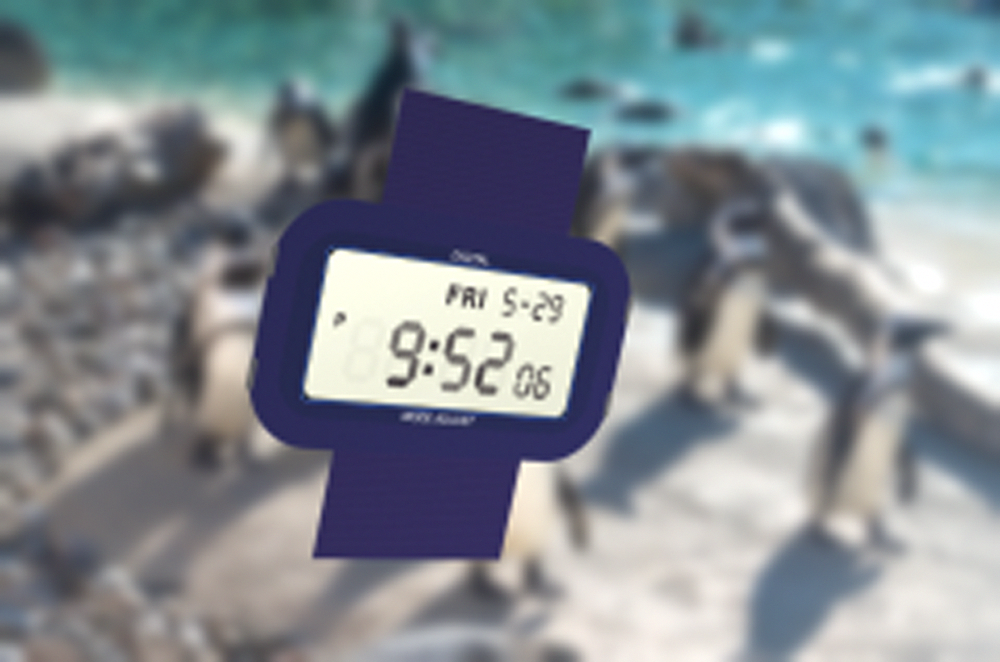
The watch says 9:52:06
